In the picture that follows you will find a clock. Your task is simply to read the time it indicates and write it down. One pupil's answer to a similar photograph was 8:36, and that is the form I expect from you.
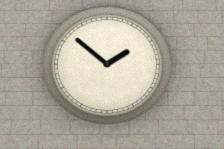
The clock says 1:52
